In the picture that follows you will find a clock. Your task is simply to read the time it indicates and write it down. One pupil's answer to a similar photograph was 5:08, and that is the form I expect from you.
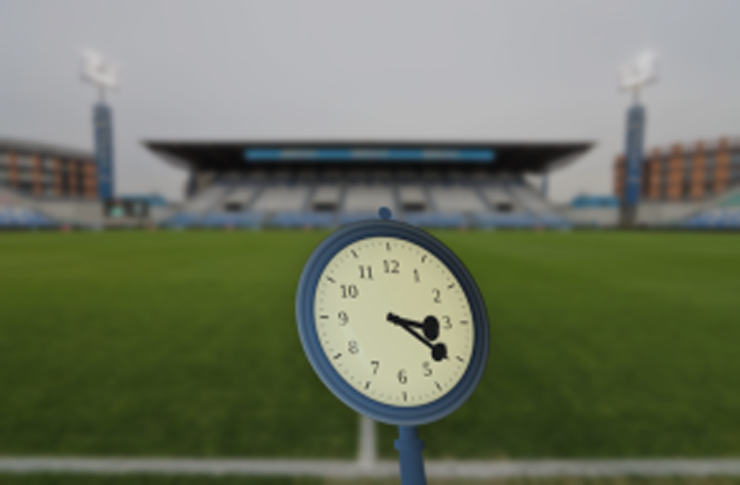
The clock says 3:21
